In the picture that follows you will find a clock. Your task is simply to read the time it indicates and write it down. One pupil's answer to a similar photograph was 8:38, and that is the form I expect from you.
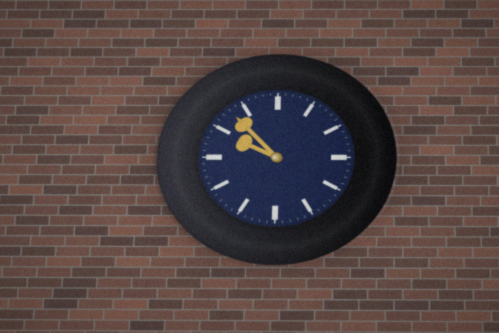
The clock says 9:53
